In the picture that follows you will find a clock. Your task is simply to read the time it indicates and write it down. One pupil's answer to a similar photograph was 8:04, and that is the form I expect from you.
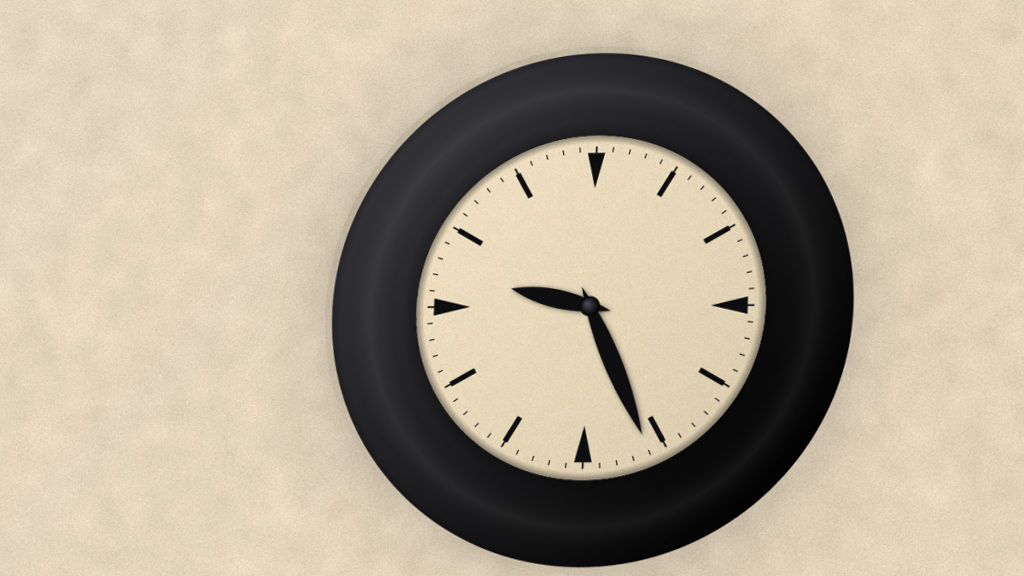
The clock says 9:26
